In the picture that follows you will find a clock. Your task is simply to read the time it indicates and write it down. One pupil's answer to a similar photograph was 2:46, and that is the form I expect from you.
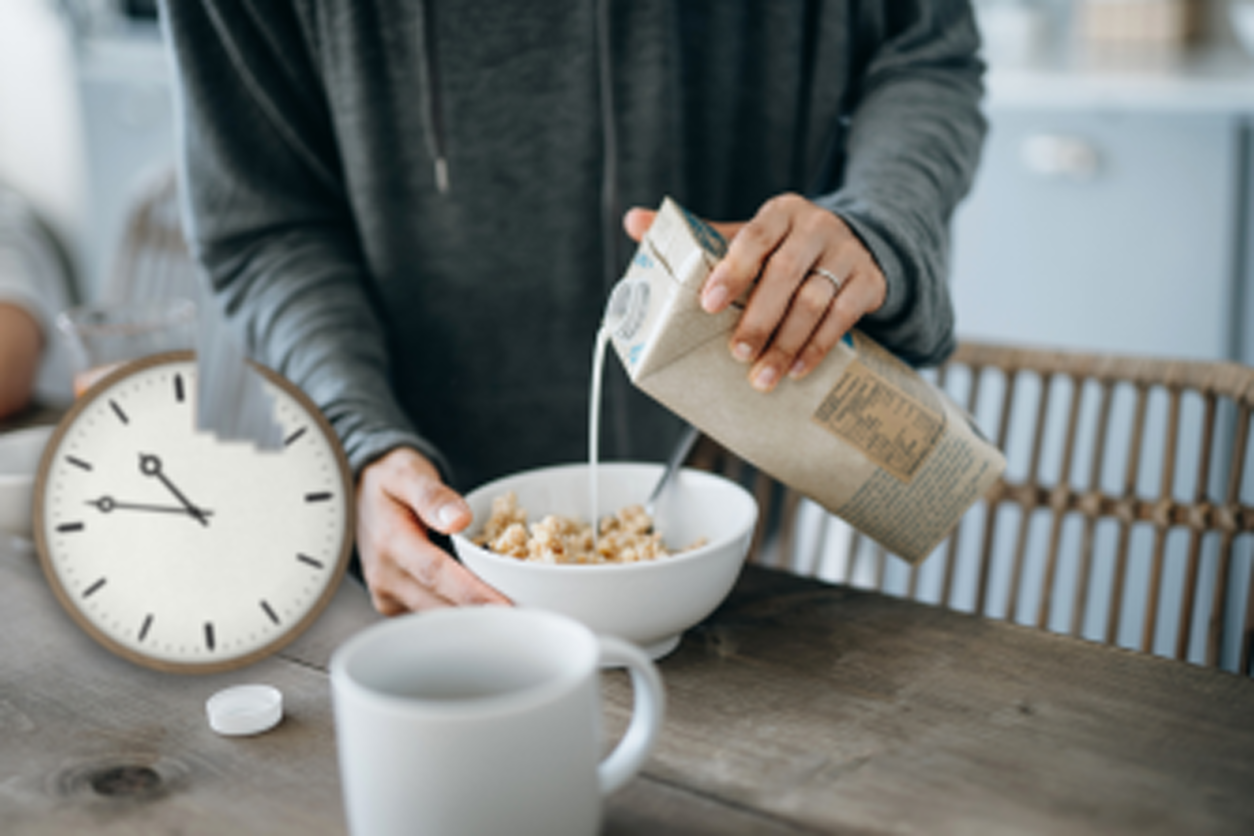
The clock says 10:47
